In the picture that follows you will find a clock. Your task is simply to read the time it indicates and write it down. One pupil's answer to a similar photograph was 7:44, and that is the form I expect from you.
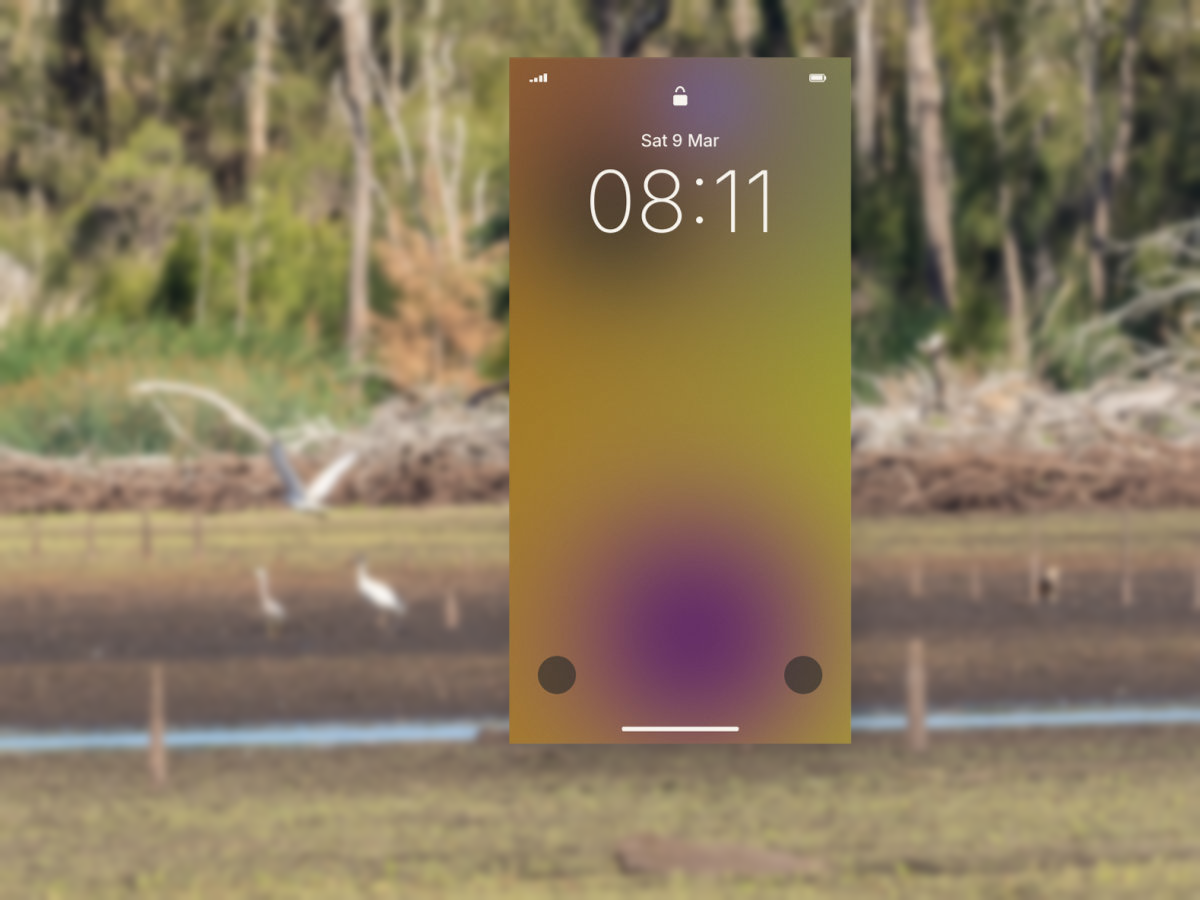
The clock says 8:11
